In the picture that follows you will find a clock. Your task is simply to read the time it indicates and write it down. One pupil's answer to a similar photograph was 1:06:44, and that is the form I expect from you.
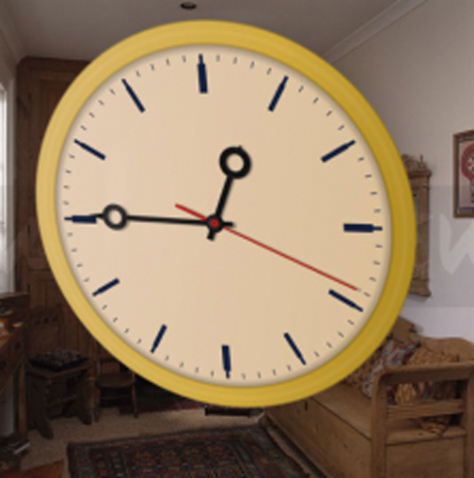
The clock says 12:45:19
